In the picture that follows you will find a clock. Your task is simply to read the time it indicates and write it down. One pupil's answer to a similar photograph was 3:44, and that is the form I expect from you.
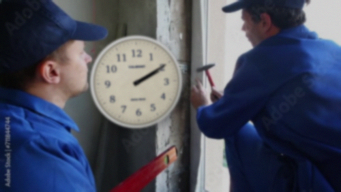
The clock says 2:10
